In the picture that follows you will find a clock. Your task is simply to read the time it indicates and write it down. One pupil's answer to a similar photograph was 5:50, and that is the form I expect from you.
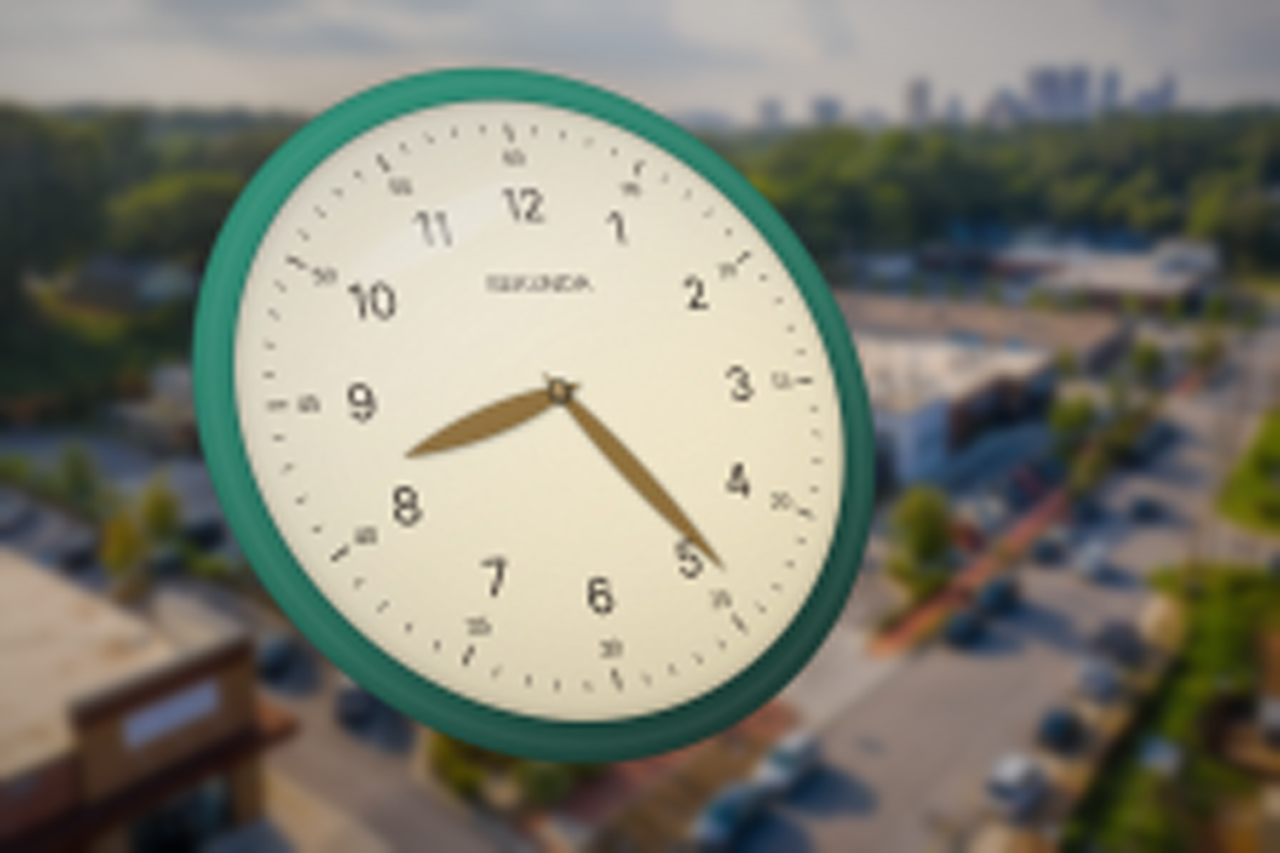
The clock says 8:24
